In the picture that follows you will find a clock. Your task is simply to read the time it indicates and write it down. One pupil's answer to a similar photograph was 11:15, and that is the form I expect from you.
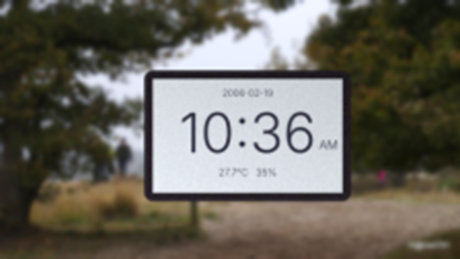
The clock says 10:36
